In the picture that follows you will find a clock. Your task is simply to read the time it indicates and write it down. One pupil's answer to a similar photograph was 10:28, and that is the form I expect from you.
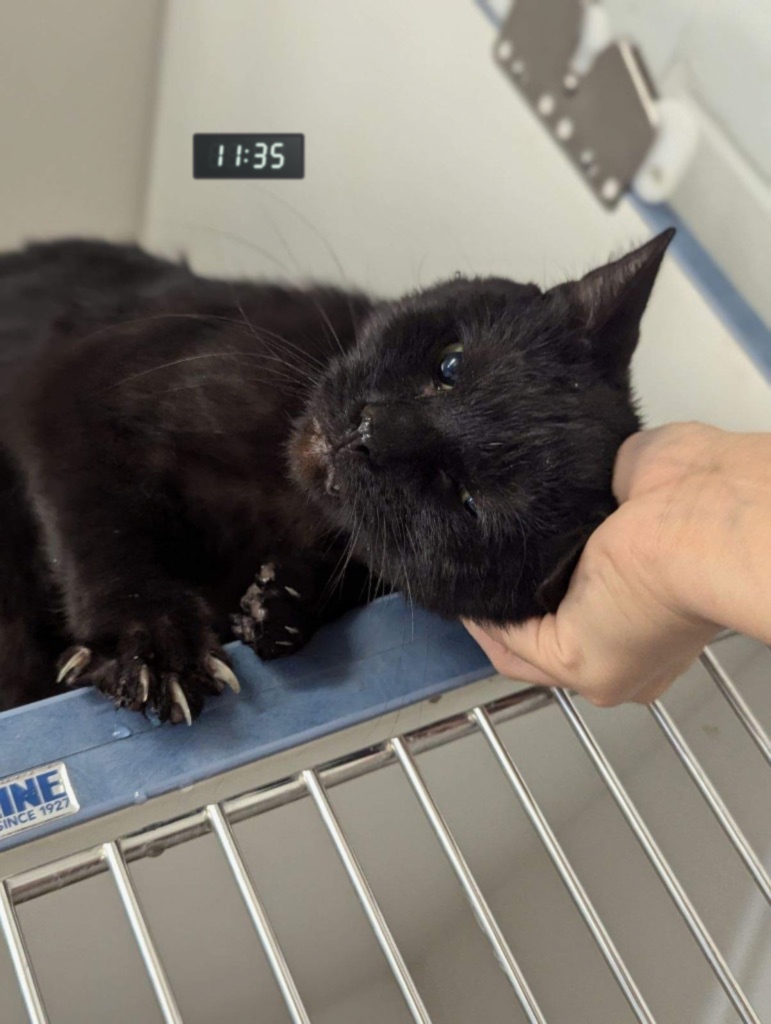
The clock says 11:35
